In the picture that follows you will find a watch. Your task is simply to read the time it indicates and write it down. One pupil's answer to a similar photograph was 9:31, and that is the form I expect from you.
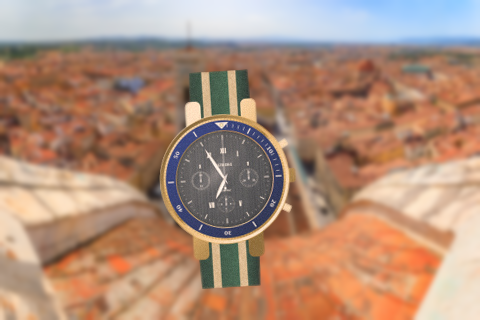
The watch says 6:55
